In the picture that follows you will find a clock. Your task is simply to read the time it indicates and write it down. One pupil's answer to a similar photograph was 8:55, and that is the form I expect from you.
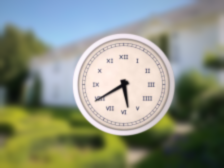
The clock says 5:40
